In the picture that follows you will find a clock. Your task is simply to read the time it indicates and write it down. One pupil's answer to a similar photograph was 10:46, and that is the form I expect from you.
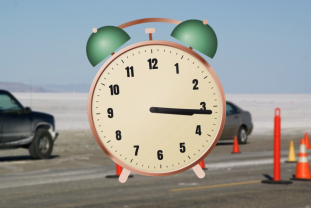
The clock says 3:16
